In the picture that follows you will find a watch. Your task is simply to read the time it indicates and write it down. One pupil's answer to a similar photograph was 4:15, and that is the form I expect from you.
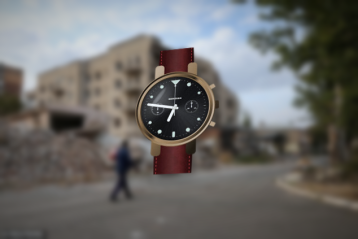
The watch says 6:47
